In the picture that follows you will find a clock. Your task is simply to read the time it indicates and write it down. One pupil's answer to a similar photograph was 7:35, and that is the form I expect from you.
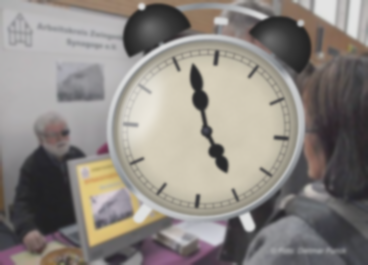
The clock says 4:57
